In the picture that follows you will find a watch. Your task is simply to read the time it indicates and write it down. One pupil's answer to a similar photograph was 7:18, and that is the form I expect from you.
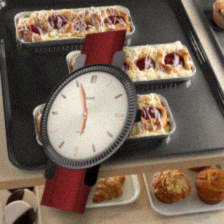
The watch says 5:56
